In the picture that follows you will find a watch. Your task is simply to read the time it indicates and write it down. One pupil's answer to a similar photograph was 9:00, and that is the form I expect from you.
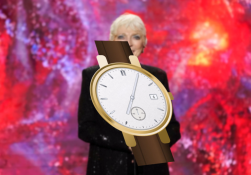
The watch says 7:05
